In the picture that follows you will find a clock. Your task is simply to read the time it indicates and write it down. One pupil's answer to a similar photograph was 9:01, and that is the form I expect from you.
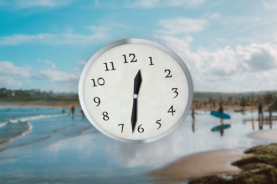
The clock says 12:32
